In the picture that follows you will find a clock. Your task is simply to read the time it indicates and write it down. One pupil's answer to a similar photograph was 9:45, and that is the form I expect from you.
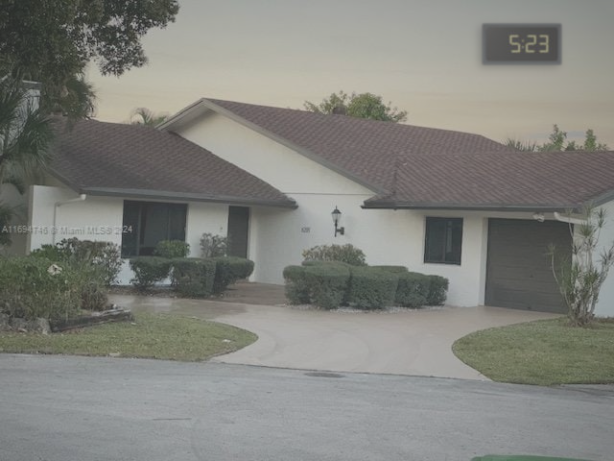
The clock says 5:23
